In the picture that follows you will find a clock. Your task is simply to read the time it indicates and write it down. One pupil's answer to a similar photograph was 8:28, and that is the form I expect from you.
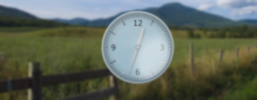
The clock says 12:33
